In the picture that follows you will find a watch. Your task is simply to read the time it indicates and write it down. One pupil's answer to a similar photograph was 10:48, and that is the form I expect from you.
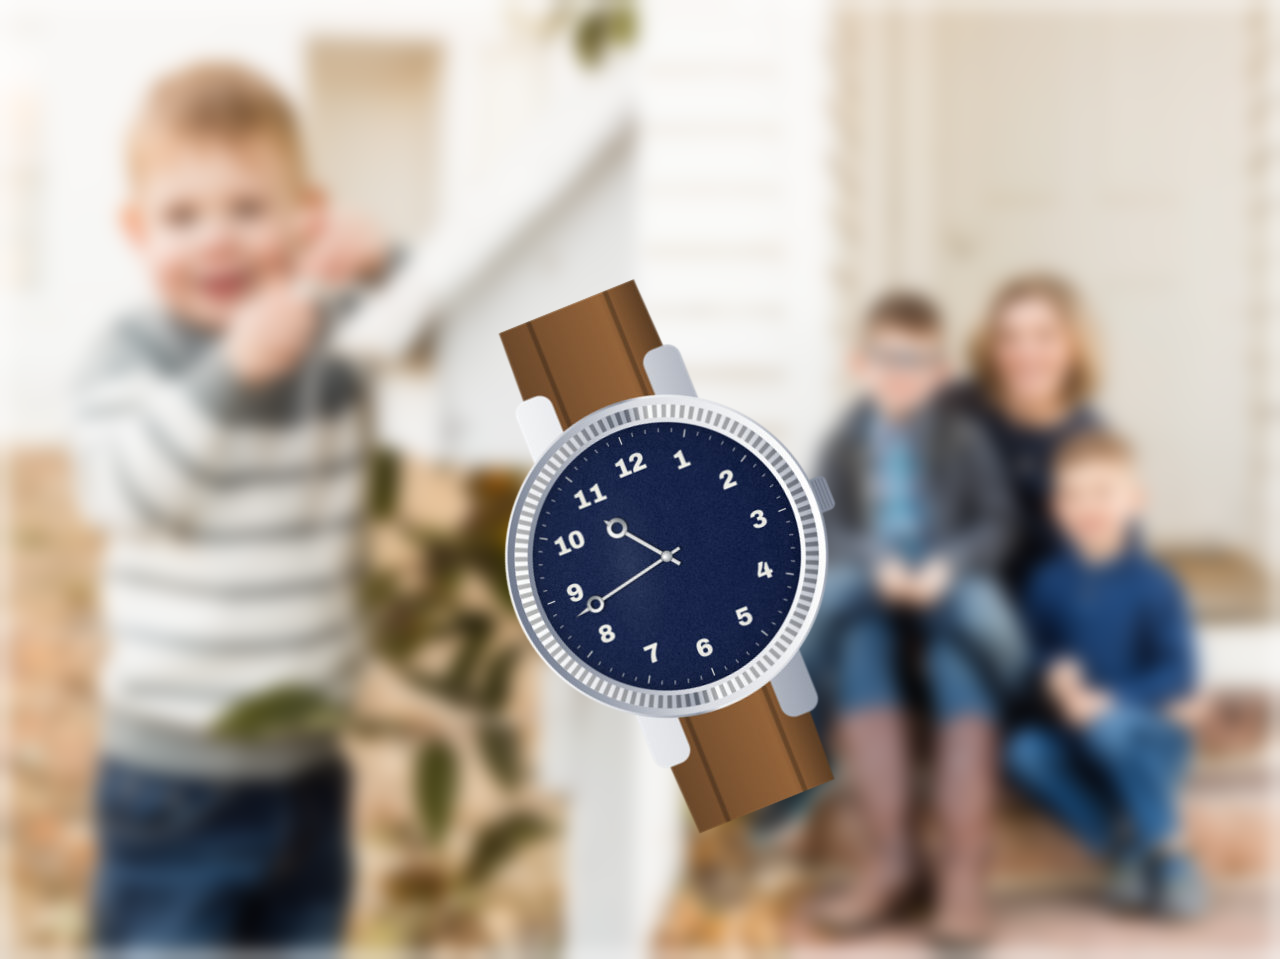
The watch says 10:43
